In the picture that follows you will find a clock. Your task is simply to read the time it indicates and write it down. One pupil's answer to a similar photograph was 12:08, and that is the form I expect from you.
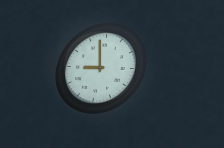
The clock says 8:58
